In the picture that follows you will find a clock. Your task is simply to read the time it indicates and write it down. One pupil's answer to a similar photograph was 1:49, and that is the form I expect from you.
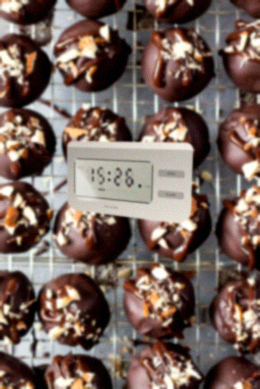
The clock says 15:26
